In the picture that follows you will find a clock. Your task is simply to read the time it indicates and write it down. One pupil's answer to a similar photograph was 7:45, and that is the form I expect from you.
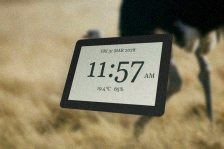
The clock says 11:57
